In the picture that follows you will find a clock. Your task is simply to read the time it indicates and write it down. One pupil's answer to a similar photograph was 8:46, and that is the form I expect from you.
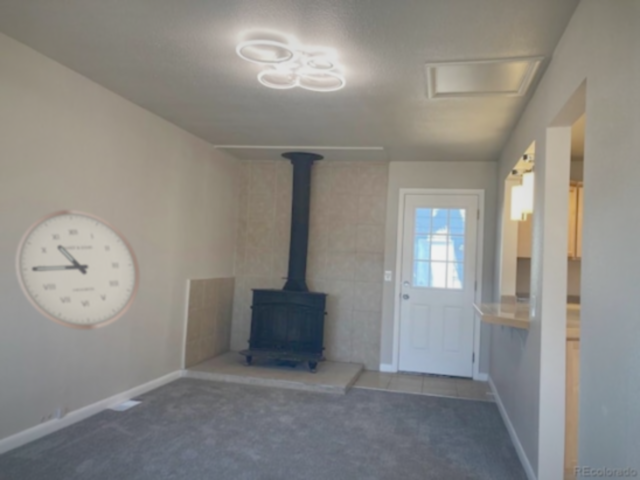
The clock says 10:45
